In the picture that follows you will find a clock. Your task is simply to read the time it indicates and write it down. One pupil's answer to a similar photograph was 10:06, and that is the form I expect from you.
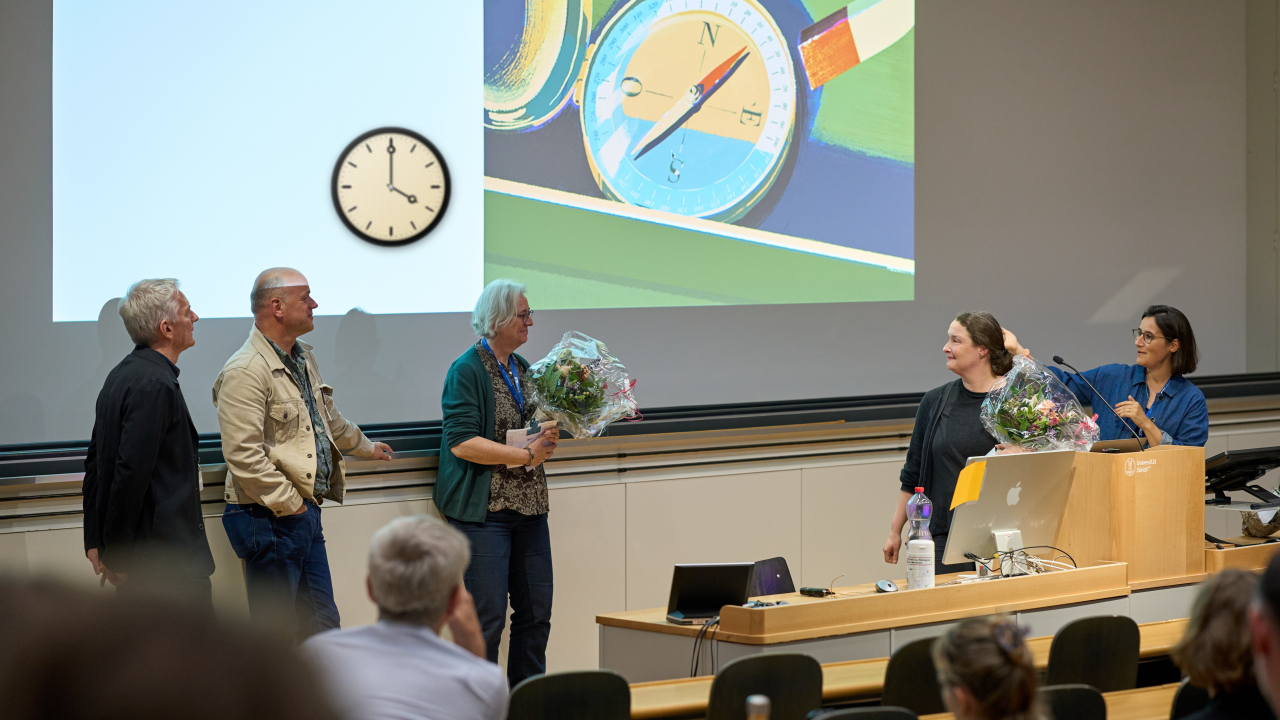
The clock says 4:00
